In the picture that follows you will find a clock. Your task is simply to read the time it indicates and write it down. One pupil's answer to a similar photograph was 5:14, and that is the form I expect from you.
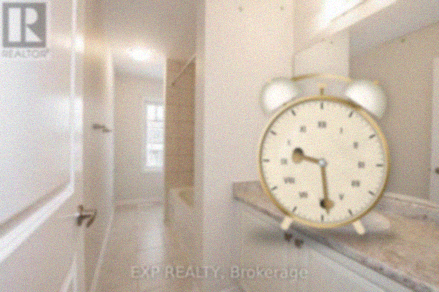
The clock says 9:29
